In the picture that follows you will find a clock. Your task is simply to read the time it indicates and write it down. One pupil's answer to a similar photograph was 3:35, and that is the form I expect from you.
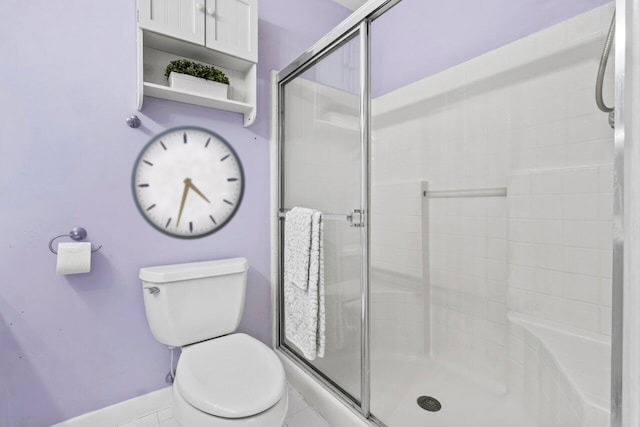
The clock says 4:33
